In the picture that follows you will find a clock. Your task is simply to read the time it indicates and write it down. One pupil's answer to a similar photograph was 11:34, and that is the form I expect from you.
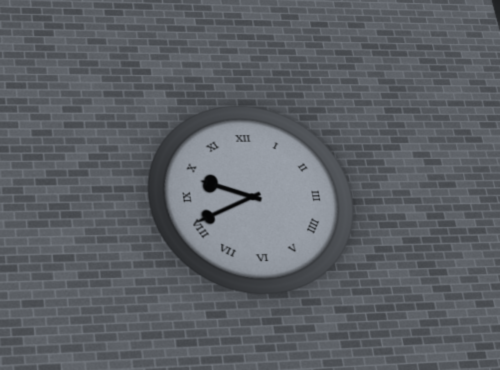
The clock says 9:41
